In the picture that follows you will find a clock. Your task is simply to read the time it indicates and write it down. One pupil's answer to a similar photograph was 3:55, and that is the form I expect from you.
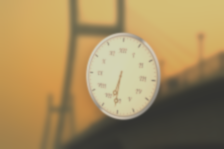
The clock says 6:31
